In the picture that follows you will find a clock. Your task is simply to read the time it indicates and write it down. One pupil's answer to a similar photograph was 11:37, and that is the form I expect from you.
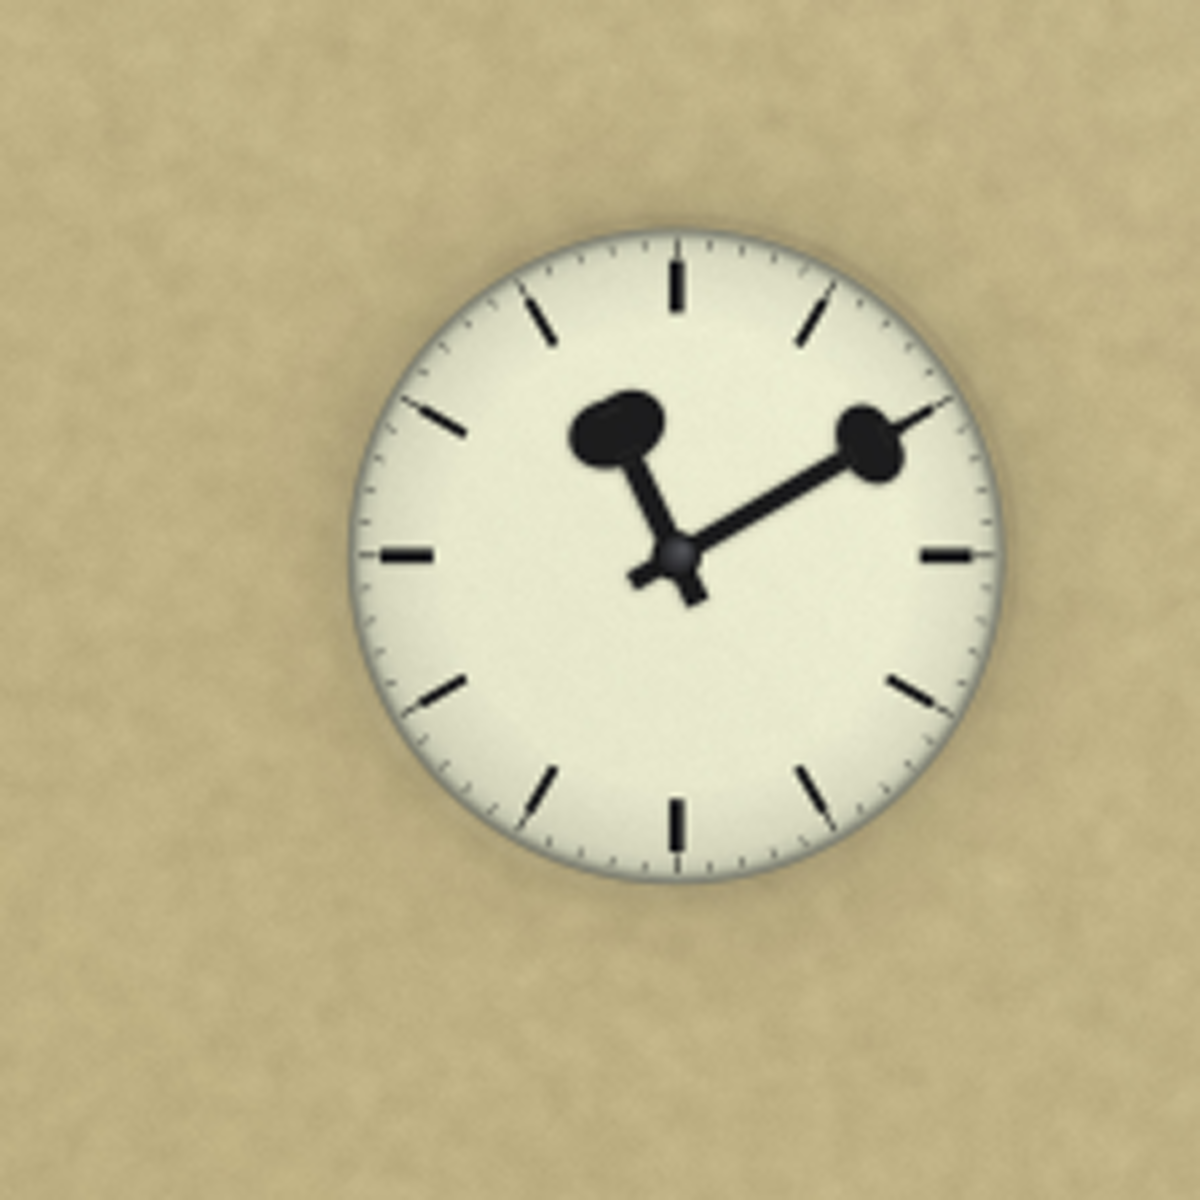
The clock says 11:10
